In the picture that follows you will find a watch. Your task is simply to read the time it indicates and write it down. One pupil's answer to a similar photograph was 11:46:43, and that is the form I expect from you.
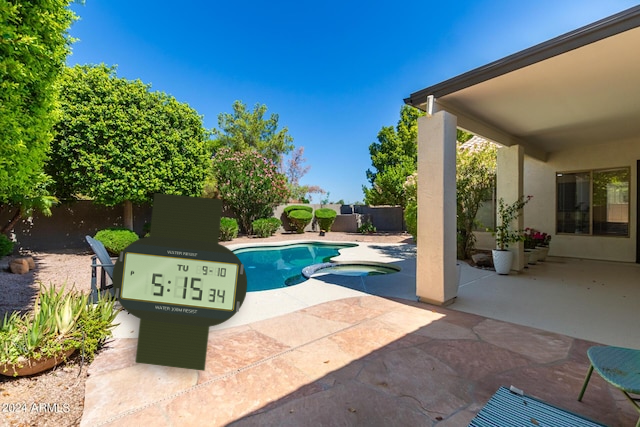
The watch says 5:15:34
